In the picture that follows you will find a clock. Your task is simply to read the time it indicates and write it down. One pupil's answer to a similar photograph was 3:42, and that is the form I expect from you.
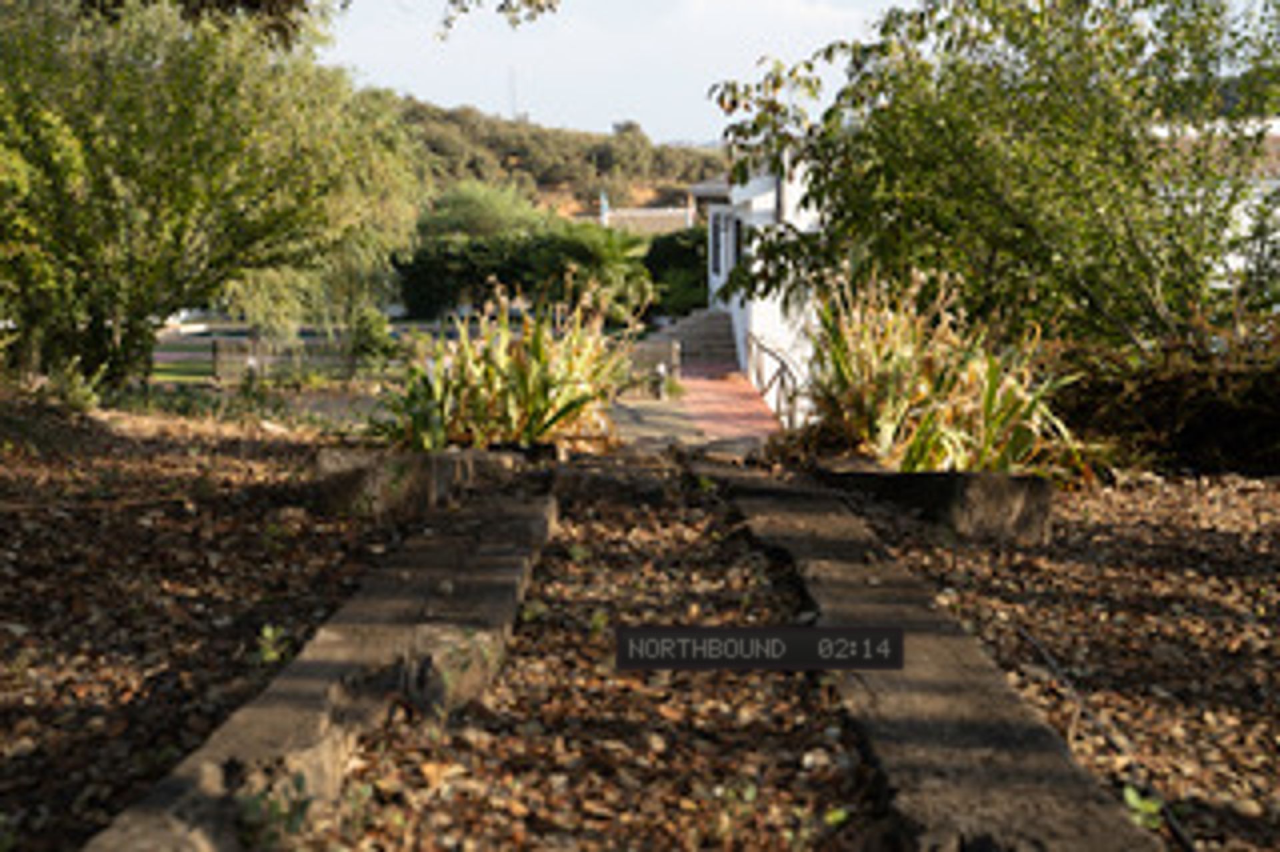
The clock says 2:14
